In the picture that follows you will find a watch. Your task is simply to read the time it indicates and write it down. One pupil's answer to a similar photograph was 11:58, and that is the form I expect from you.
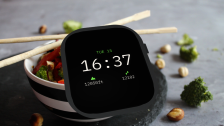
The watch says 16:37
